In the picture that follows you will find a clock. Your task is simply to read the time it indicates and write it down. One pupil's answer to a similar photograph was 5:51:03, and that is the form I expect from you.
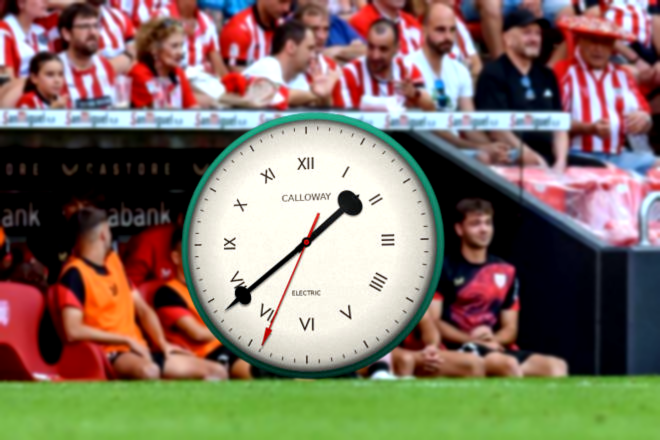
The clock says 1:38:34
